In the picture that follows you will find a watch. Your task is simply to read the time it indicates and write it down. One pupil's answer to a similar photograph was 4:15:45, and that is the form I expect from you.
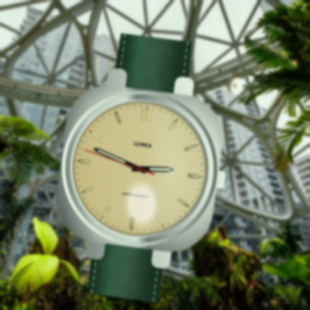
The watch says 2:47:47
